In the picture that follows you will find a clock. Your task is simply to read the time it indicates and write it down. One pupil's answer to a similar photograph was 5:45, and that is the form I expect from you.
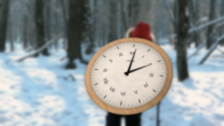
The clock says 2:01
